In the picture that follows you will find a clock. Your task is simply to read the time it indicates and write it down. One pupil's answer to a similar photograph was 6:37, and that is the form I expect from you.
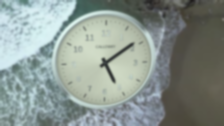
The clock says 5:09
